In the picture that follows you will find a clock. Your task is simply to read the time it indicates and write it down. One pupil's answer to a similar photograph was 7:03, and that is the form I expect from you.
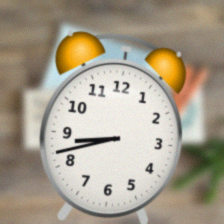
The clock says 8:42
